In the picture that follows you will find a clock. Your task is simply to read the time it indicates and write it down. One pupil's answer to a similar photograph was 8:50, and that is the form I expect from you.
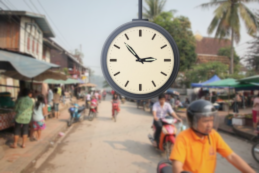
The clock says 2:53
